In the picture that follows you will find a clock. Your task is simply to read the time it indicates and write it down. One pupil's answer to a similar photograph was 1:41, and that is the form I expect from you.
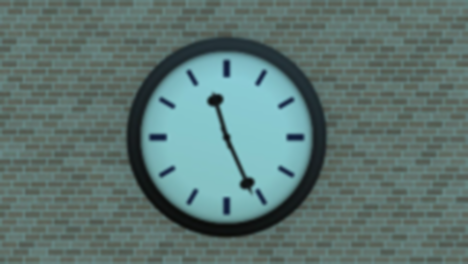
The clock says 11:26
